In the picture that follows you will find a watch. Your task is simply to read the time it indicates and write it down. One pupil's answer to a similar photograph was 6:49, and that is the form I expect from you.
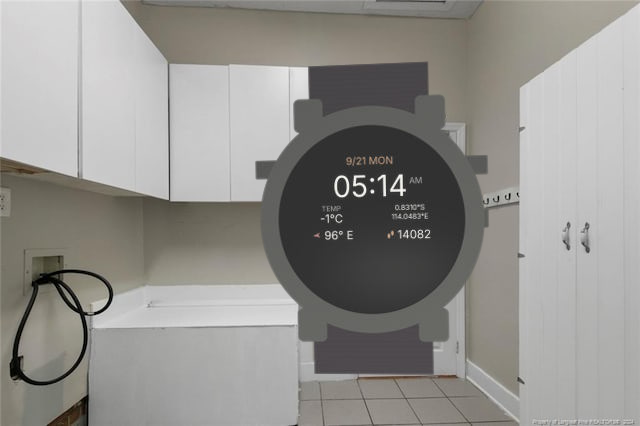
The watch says 5:14
